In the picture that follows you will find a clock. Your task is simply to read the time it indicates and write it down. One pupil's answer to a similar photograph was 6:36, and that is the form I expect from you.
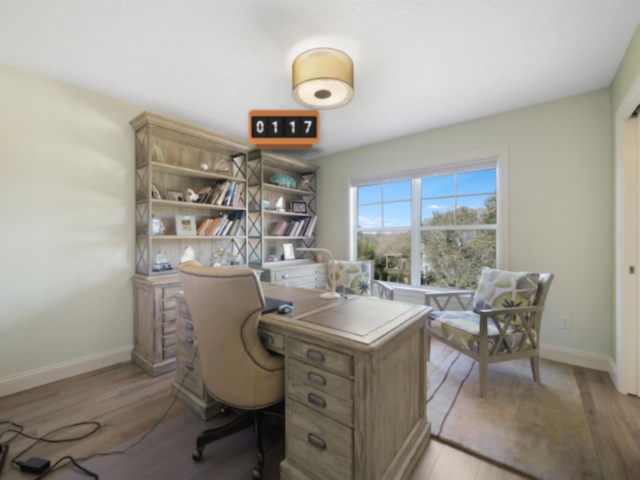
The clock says 1:17
